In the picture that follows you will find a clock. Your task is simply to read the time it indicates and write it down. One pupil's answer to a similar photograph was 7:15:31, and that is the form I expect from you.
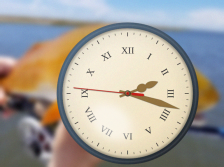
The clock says 2:17:46
